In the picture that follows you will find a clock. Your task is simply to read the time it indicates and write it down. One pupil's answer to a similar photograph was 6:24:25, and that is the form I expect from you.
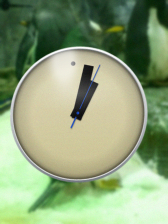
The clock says 1:03:05
